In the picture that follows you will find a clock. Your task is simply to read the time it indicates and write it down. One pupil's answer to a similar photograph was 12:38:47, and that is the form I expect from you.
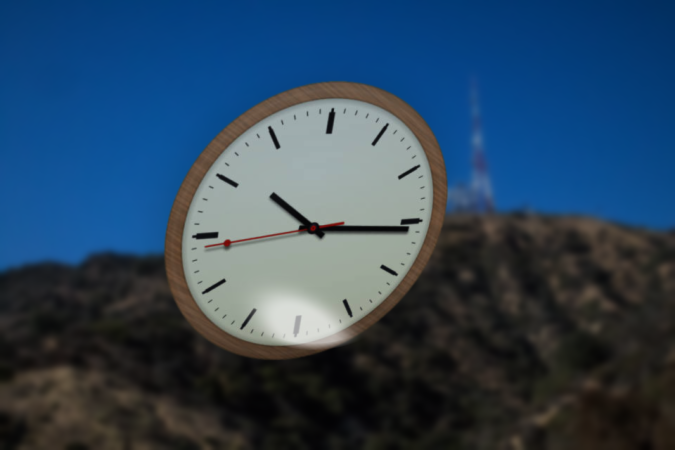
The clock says 10:15:44
